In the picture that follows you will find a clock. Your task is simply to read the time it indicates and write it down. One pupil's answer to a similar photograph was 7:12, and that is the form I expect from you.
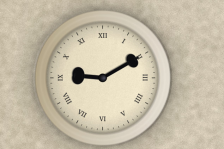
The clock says 9:10
